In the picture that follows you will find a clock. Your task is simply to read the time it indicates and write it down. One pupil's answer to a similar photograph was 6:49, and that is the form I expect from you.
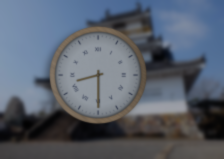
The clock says 8:30
